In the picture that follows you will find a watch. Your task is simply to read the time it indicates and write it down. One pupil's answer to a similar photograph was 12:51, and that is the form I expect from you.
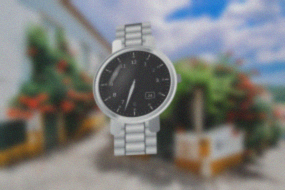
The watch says 6:33
